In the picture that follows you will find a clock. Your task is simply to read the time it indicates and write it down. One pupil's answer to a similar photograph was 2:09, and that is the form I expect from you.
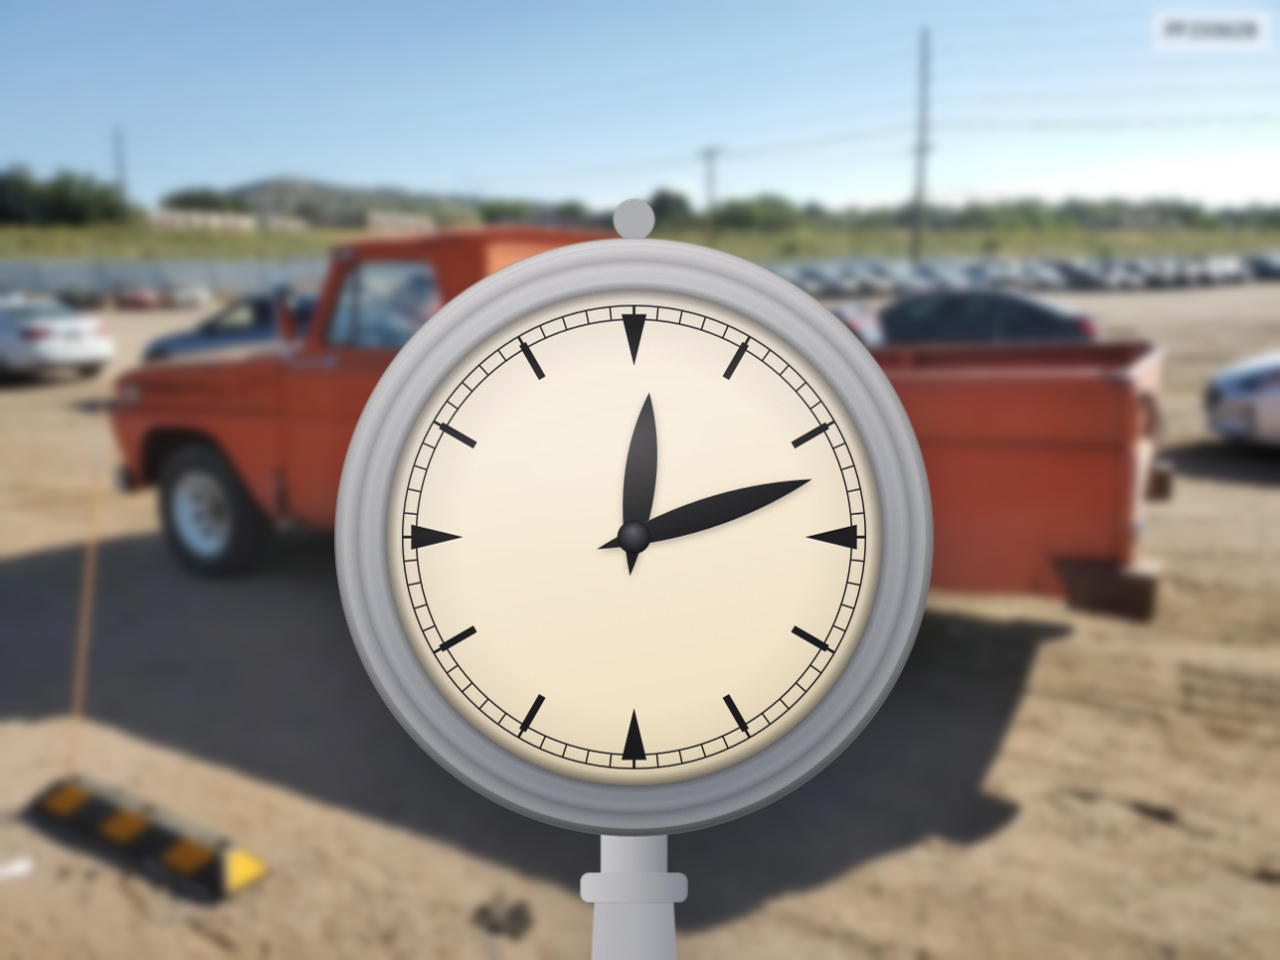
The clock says 12:12
